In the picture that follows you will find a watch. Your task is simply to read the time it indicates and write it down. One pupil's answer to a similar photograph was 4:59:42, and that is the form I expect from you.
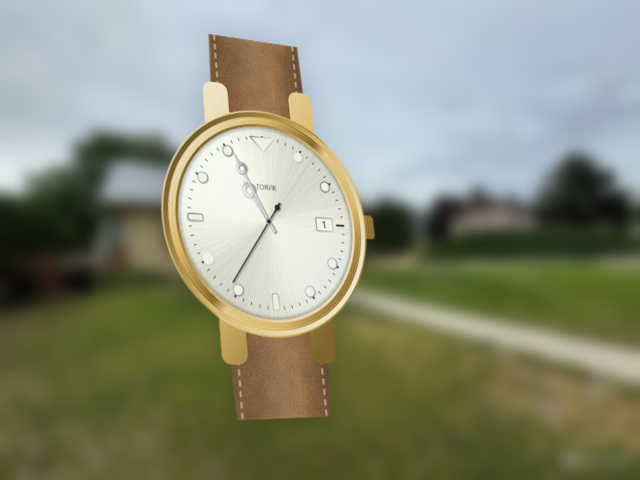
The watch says 10:55:36
